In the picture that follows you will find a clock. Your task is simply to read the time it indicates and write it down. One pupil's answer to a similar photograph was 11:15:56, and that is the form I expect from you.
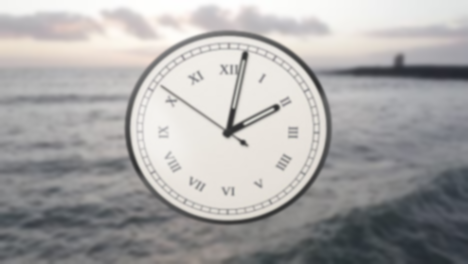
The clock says 2:01:51
